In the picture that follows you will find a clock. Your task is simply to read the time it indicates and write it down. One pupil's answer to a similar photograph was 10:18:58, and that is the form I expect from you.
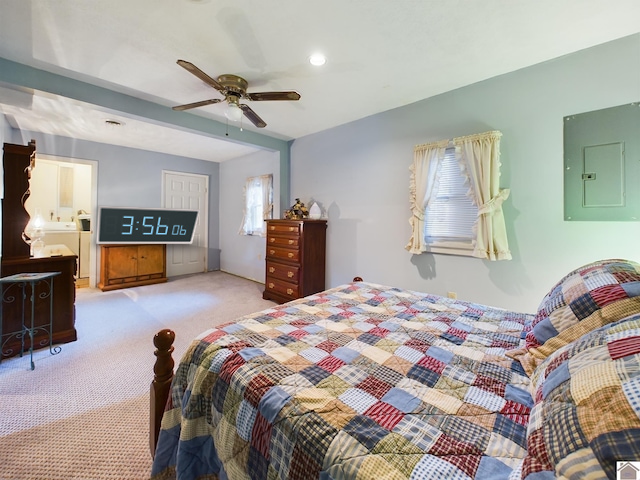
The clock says 3:56:06
